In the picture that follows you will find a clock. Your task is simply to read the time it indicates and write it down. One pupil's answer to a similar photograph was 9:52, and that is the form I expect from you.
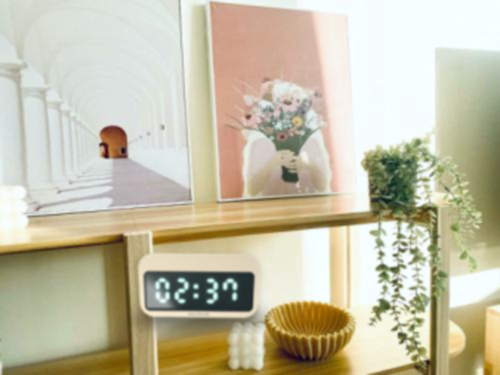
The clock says 2:37
